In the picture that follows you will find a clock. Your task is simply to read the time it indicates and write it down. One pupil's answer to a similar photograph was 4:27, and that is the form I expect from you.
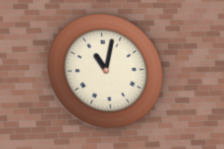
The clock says 11:03
